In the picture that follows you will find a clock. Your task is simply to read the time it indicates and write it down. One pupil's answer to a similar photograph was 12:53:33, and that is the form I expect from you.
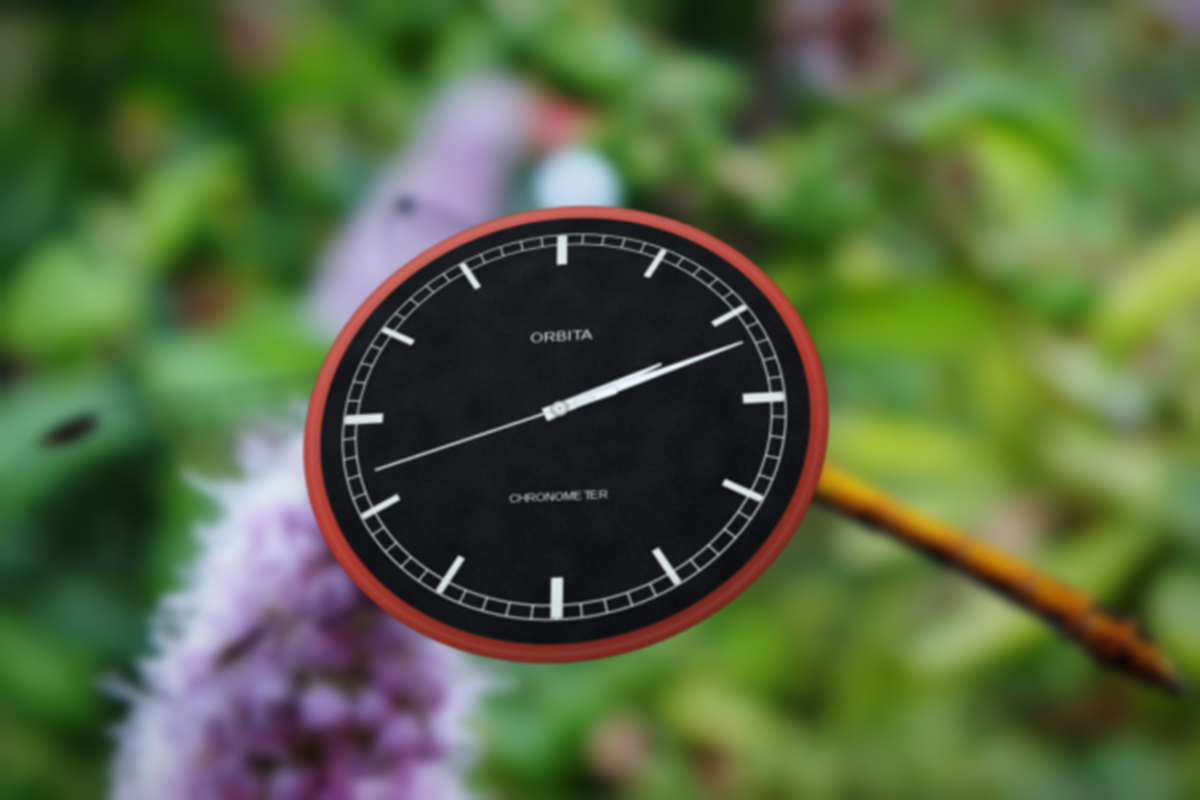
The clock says 2:11:42
